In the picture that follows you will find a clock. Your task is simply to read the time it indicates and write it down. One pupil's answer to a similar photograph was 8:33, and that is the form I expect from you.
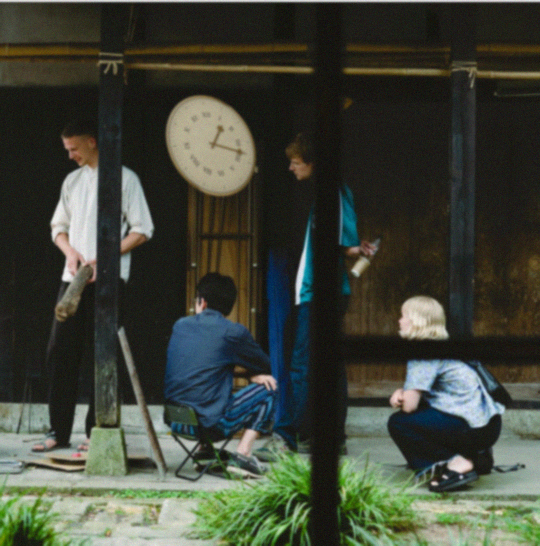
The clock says 1:18
